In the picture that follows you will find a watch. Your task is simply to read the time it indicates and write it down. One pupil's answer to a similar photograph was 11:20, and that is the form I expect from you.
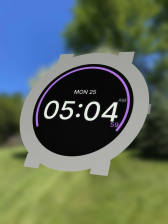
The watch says 5:04
